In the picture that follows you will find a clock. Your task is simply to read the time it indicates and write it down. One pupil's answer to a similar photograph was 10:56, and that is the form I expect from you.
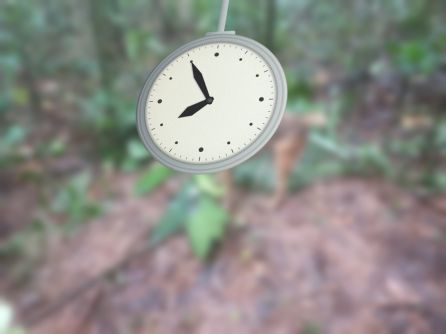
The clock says 7:55
